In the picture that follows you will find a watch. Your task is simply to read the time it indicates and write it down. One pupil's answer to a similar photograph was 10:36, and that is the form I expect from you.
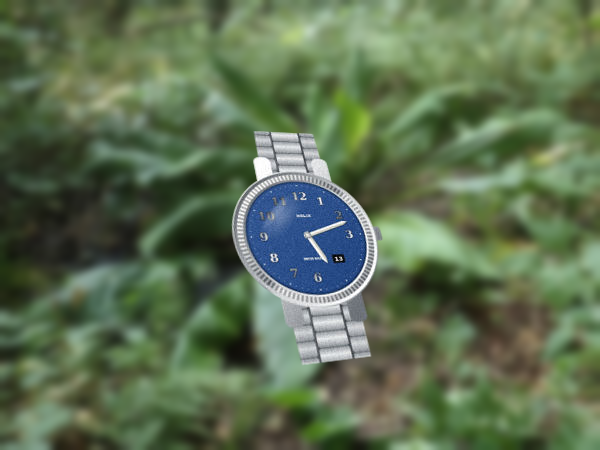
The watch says 5:12
